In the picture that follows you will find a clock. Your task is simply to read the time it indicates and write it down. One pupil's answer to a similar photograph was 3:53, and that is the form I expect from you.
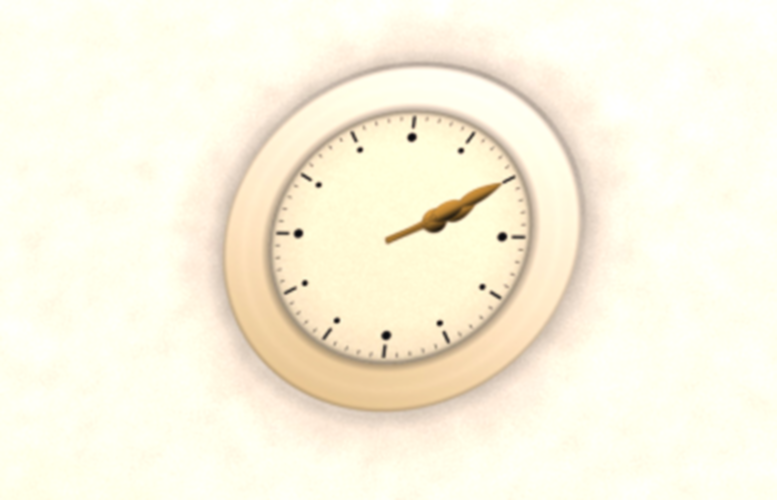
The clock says 2:10
